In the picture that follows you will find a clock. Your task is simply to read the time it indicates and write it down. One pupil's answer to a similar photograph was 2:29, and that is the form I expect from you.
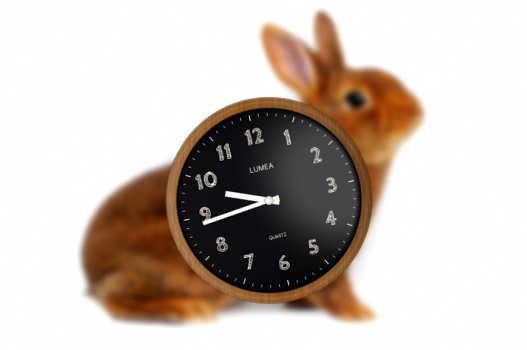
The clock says 9:44
